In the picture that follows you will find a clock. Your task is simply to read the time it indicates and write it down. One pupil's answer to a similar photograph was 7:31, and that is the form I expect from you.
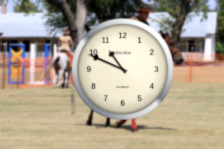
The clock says 10:49
